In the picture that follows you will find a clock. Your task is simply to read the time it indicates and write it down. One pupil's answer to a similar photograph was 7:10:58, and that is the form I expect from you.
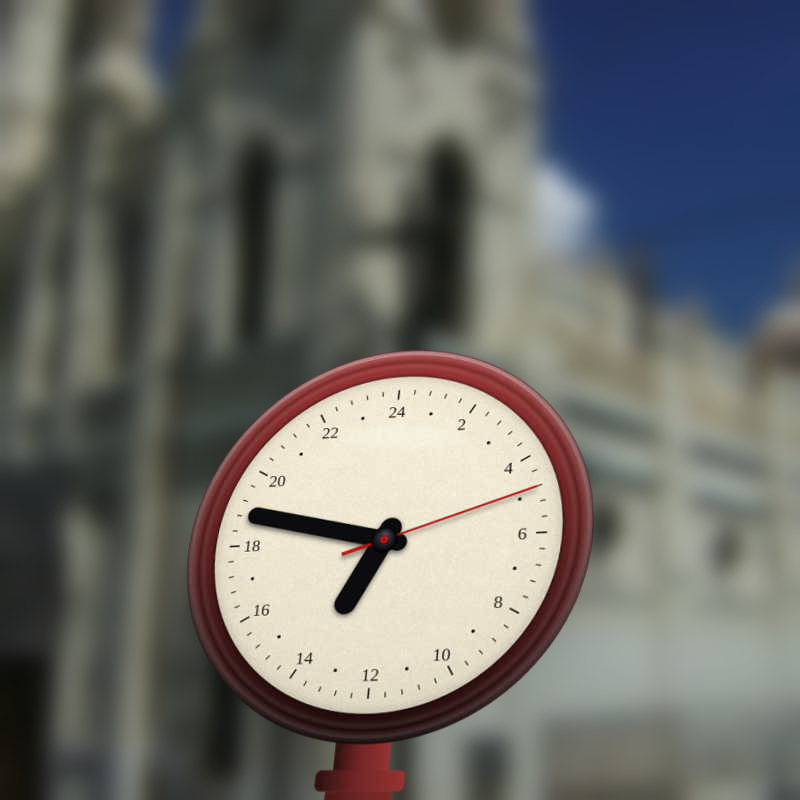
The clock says 13:47:12
